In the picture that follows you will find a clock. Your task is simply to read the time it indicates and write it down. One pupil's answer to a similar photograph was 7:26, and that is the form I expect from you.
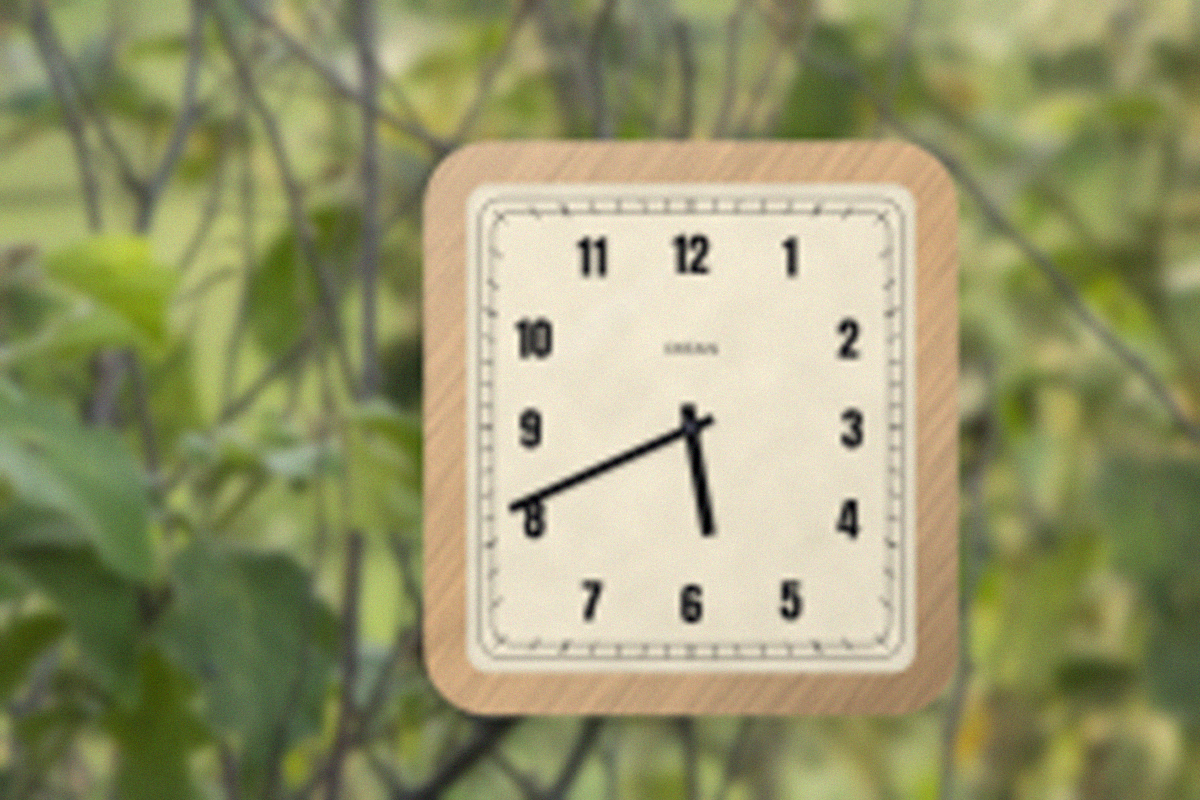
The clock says 5:41
